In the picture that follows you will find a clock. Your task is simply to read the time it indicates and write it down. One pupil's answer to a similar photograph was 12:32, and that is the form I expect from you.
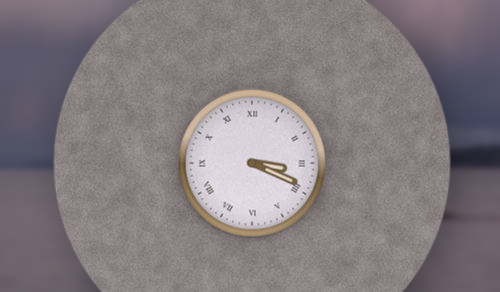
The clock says 3:19
